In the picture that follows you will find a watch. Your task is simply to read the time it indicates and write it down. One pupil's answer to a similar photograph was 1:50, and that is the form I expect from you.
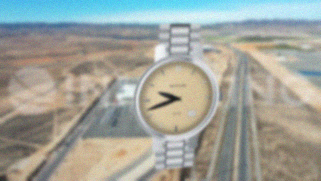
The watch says 9:42
